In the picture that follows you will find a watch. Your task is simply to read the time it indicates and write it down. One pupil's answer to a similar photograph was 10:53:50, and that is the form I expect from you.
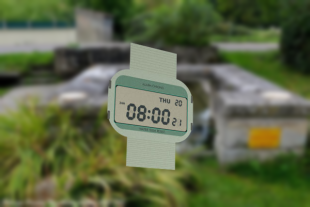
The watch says 8:00:21
